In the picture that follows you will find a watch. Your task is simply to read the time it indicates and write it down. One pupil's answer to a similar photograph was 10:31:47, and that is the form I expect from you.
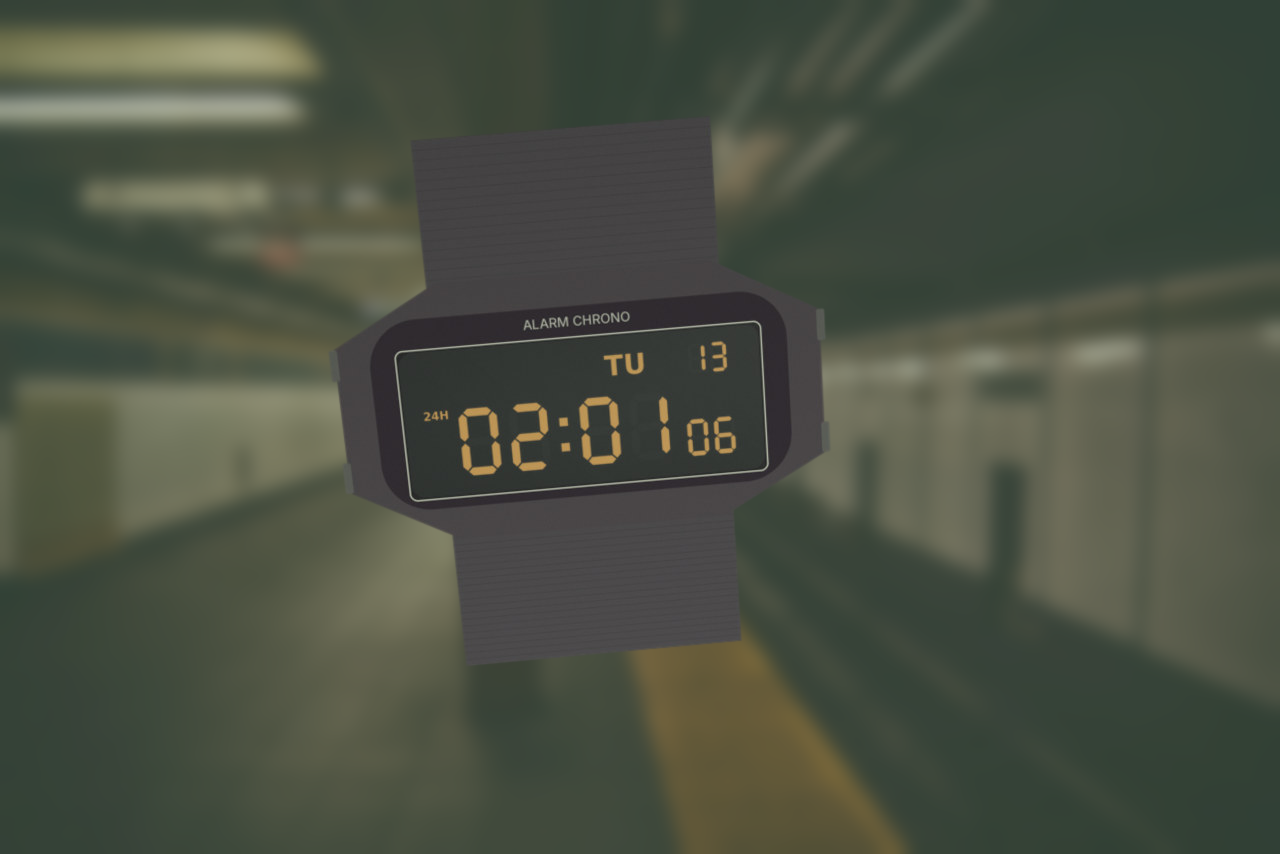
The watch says 2:01:06
